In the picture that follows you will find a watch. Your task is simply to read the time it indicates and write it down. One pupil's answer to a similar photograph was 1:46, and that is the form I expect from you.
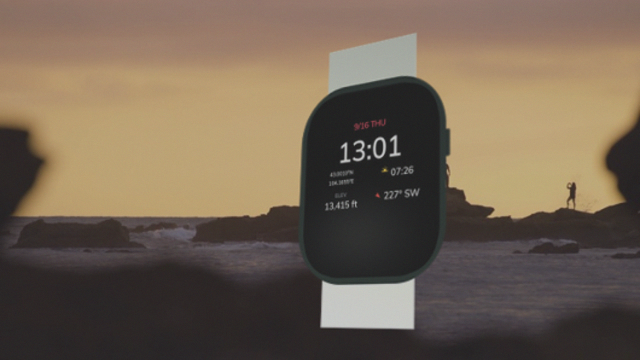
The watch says 13:01
